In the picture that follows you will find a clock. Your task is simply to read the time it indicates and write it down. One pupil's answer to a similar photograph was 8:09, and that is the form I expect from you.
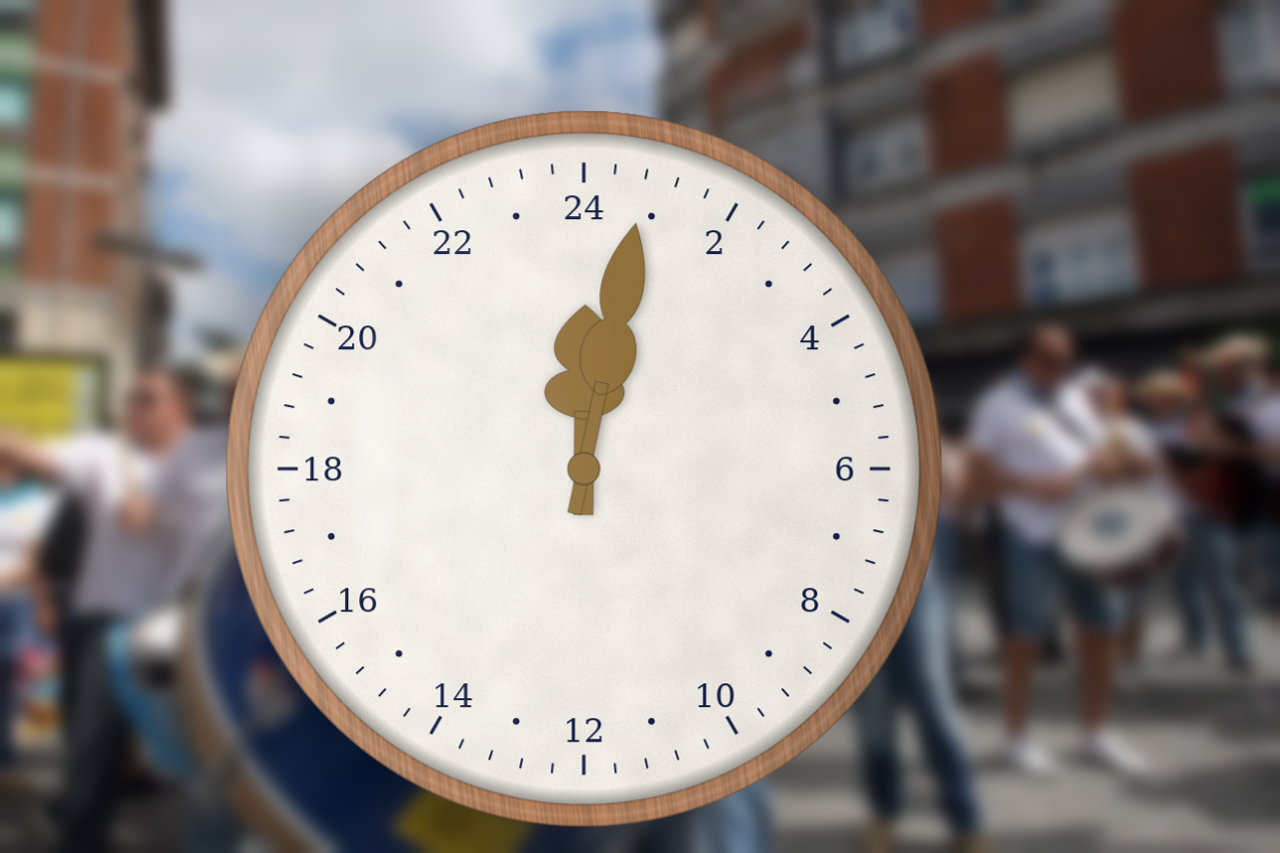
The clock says 0:02
